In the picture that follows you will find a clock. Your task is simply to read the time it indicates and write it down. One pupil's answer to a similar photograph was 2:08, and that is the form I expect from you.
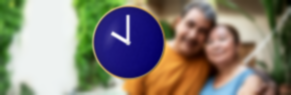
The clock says 10:00
